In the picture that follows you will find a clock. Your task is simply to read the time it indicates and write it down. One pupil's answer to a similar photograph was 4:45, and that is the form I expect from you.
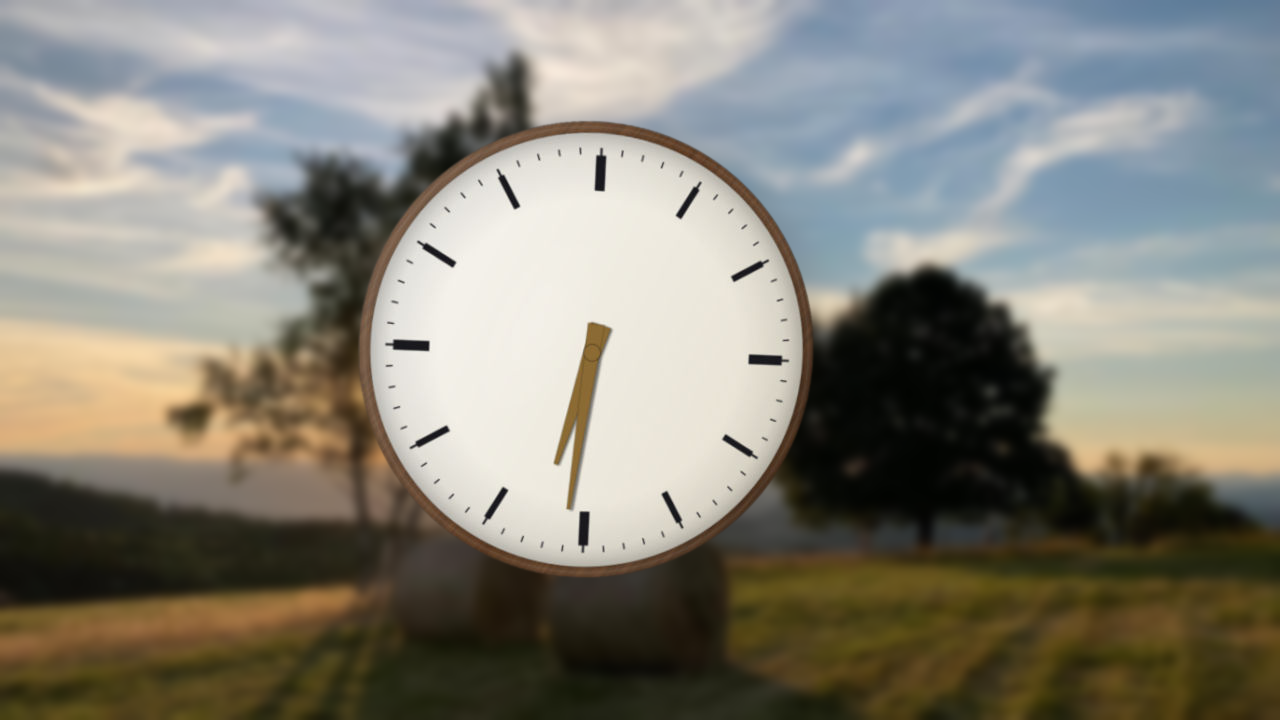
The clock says 6:31
